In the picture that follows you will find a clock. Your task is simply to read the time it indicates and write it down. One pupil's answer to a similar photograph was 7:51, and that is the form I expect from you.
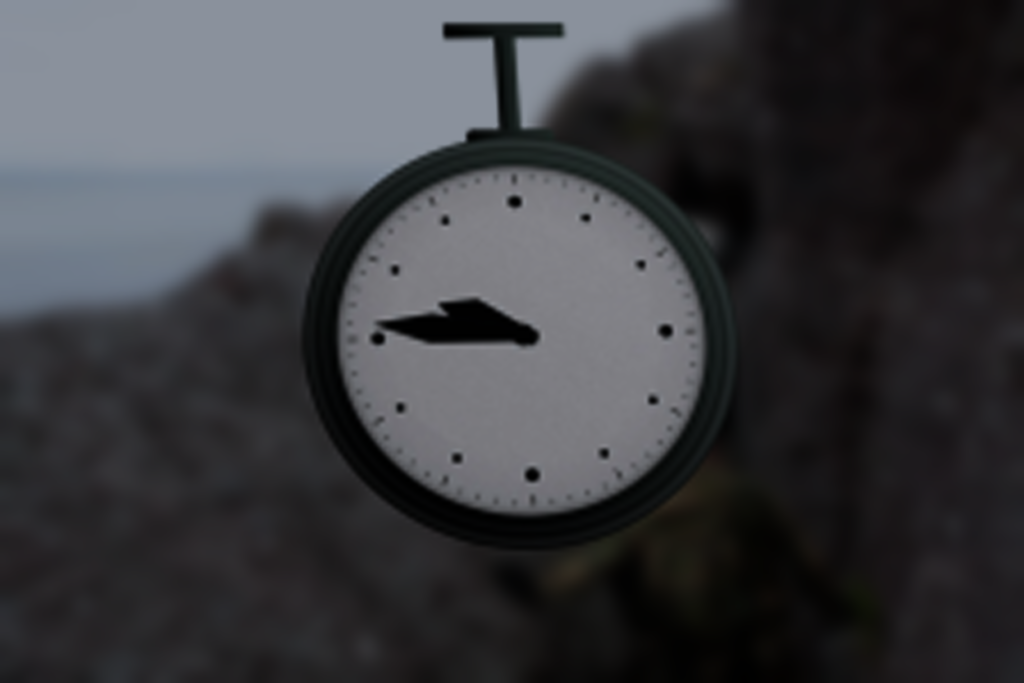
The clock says 9:46
